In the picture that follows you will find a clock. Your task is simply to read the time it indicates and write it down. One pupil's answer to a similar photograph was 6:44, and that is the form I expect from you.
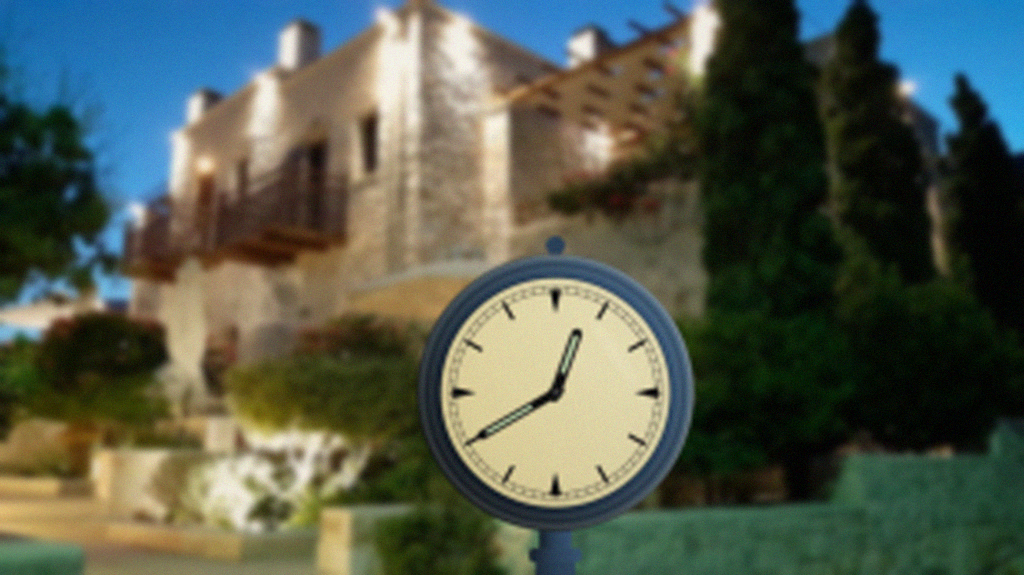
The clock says 12:40
